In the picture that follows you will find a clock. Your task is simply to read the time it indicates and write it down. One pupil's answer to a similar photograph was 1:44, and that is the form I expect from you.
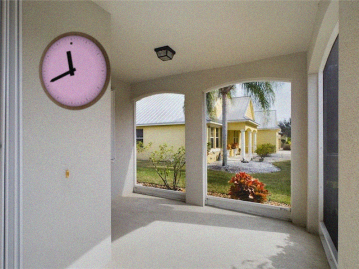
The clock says 11:41
